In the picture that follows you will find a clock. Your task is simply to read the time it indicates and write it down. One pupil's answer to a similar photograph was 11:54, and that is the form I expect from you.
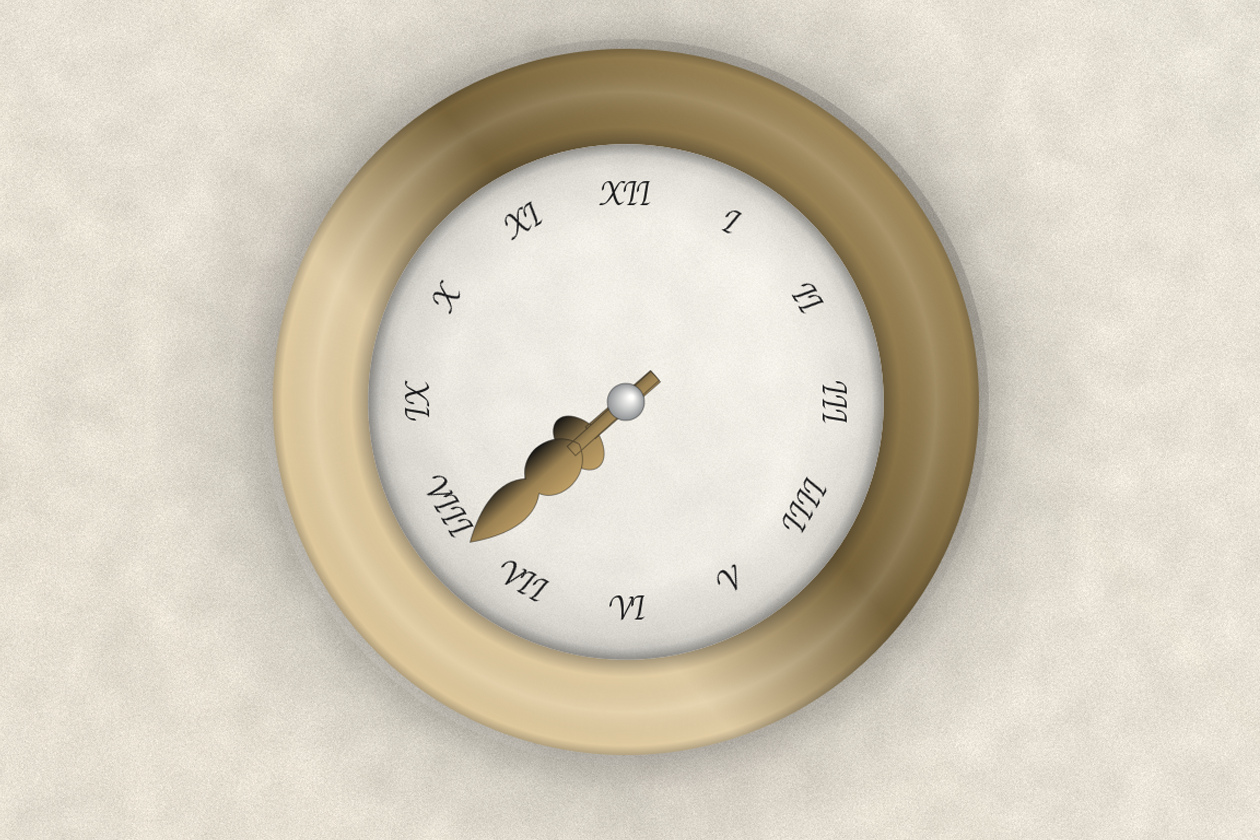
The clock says 7:38
